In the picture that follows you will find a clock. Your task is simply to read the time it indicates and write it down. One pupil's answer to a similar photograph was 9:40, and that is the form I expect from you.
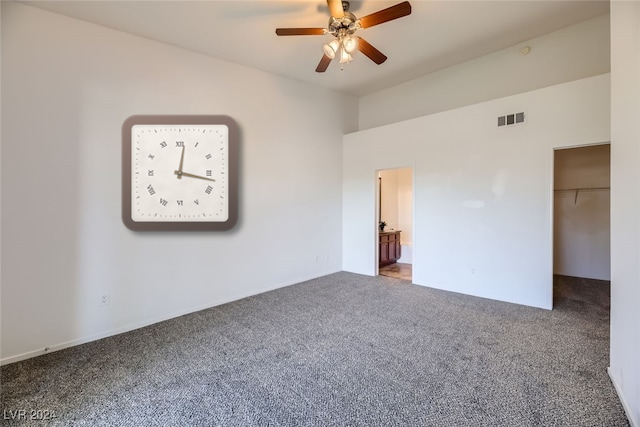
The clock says 12:17
